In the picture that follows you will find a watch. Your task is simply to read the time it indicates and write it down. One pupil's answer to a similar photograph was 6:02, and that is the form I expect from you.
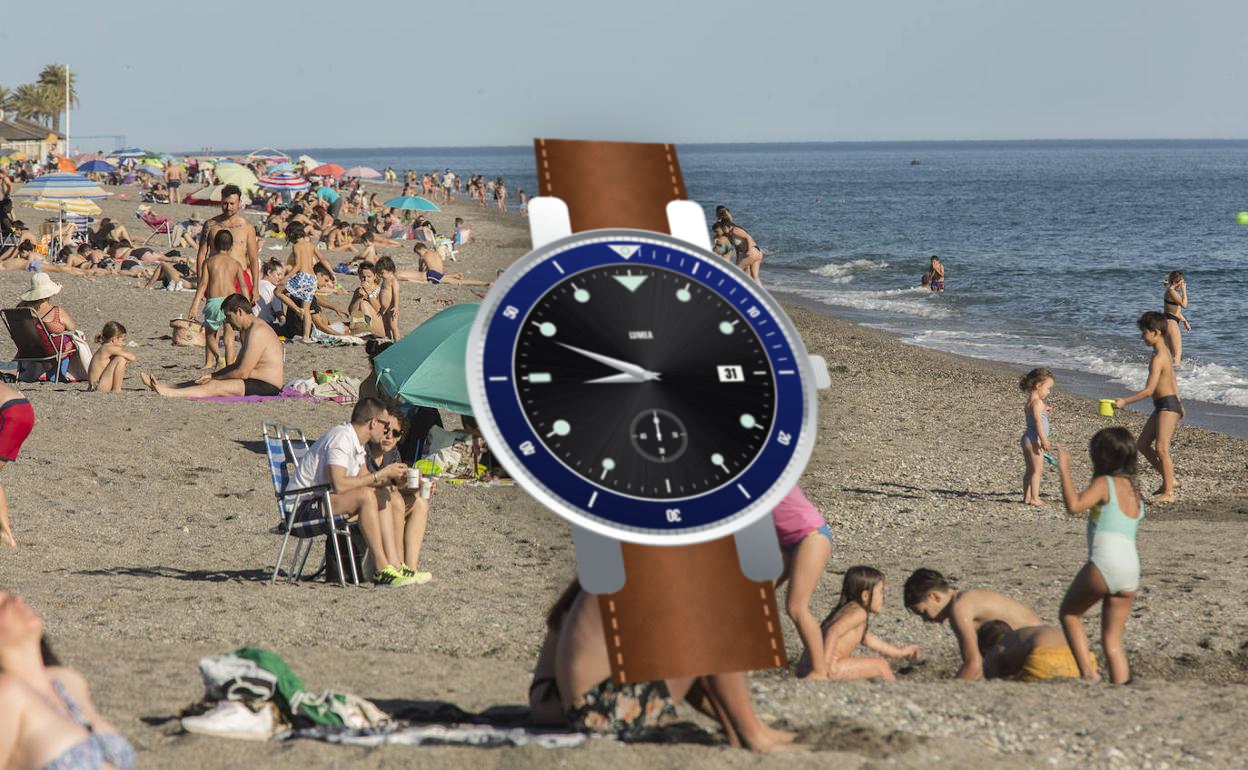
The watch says 8:49
